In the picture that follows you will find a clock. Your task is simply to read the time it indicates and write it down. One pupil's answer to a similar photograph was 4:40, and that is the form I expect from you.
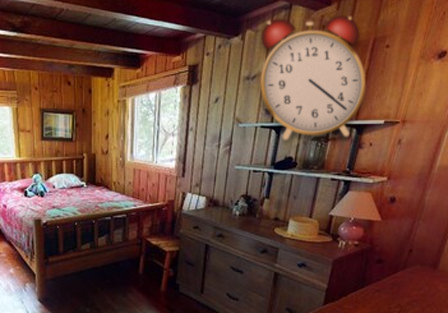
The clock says 4:22
